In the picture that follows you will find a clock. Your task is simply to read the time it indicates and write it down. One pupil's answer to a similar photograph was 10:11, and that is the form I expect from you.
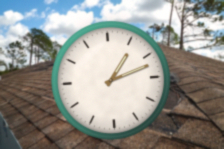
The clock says 1:12
